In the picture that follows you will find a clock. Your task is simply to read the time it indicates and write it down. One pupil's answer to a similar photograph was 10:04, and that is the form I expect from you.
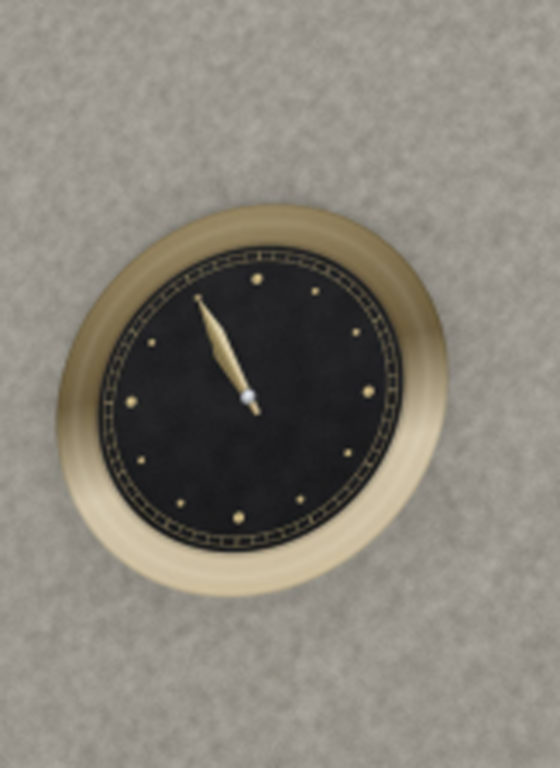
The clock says 10:55
